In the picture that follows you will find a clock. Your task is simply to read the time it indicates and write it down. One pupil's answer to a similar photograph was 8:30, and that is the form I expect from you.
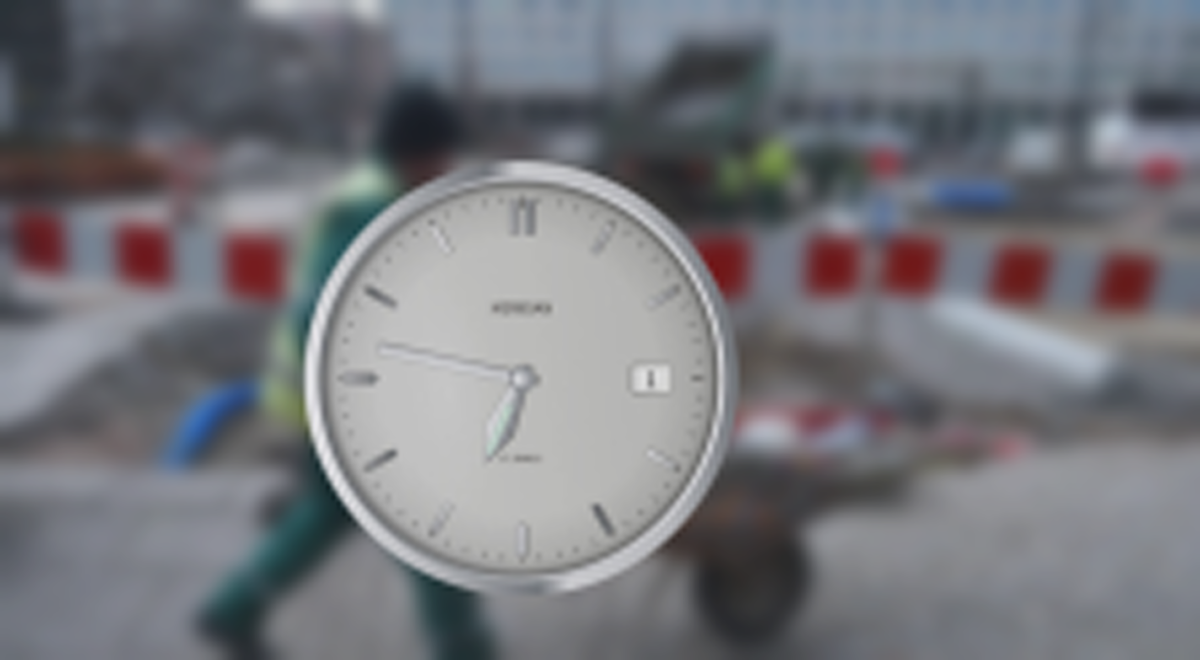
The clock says 6:47
